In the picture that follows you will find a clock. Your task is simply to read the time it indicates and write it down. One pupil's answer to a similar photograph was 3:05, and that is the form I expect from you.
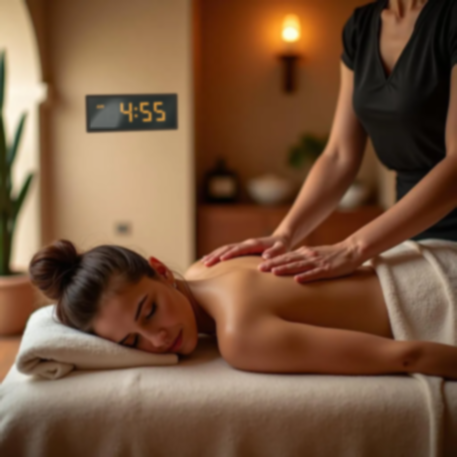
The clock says 4:55
